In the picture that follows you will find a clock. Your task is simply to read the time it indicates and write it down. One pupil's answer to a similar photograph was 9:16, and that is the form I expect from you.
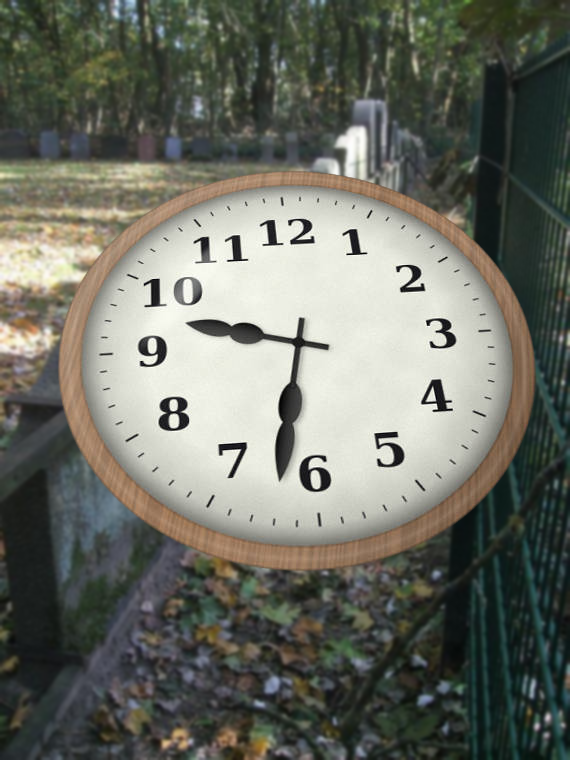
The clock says 9:32
